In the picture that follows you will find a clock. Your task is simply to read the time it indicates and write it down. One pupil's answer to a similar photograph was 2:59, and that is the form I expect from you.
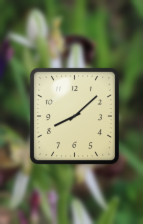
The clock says 8:08
